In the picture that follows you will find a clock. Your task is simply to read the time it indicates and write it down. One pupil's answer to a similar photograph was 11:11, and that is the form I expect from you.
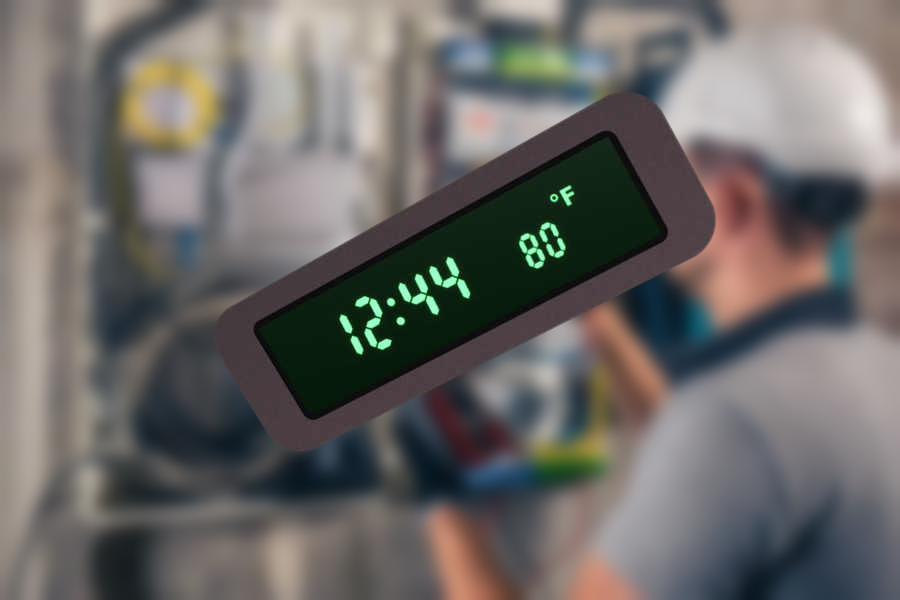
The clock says 12:44
